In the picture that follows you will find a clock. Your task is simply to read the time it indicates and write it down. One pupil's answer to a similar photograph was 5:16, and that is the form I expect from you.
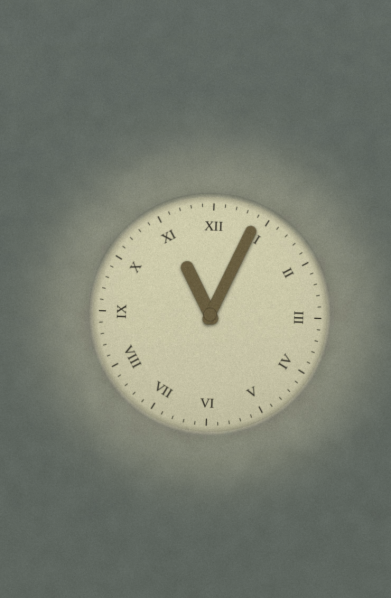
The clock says 11:04
